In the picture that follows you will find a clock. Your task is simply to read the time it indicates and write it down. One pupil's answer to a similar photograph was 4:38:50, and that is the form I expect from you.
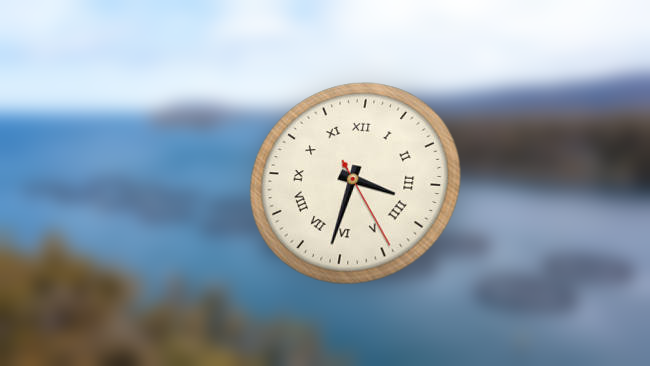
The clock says 3:31:24
